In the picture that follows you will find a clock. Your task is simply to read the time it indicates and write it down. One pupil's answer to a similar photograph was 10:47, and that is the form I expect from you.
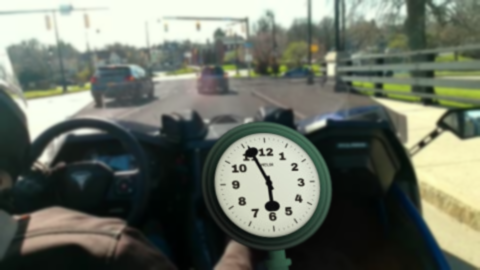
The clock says 5:56
